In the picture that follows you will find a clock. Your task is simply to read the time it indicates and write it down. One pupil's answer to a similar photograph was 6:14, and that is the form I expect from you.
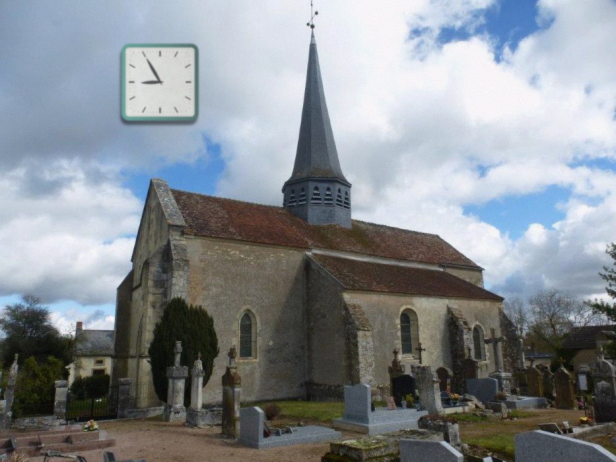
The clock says 8:55
